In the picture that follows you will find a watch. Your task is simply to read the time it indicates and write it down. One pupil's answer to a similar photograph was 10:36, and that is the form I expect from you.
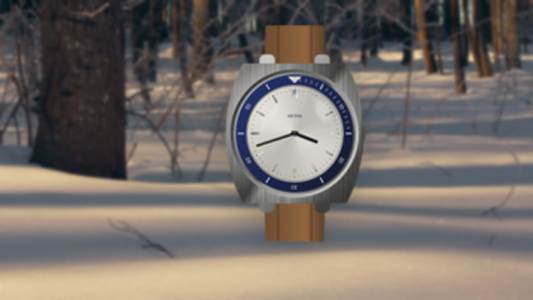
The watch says 3:42
